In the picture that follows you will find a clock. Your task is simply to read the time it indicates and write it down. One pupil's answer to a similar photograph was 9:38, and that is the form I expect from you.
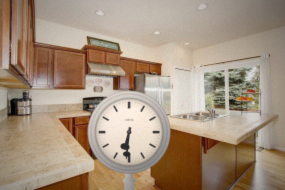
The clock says 6:31
